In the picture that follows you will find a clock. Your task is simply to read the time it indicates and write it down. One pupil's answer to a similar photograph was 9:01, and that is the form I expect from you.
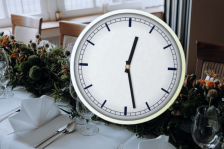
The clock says 12:28
